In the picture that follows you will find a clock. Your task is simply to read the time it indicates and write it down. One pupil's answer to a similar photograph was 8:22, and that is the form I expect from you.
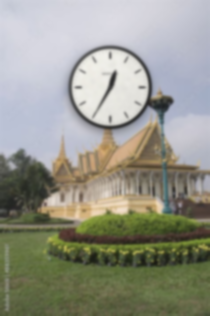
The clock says 12:35
